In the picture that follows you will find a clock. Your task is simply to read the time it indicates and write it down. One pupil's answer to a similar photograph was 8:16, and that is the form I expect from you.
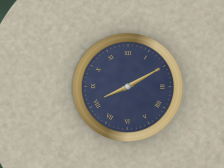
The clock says 8:10
